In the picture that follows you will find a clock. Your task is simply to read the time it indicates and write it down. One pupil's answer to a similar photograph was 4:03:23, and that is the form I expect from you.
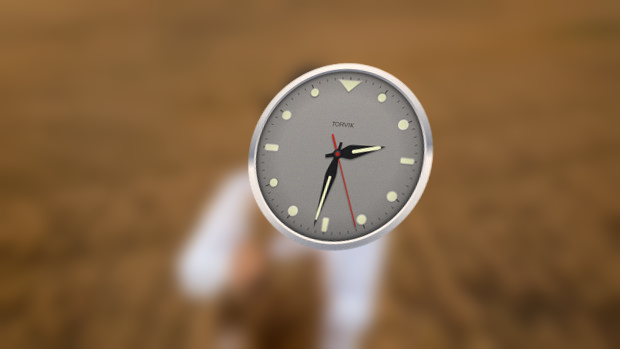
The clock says 2:31:26
